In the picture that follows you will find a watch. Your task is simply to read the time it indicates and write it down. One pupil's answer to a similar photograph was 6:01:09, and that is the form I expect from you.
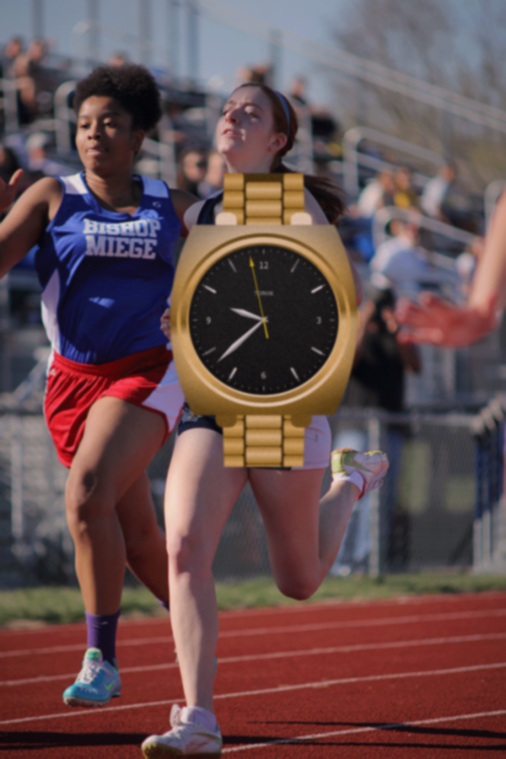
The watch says 9:37:58
